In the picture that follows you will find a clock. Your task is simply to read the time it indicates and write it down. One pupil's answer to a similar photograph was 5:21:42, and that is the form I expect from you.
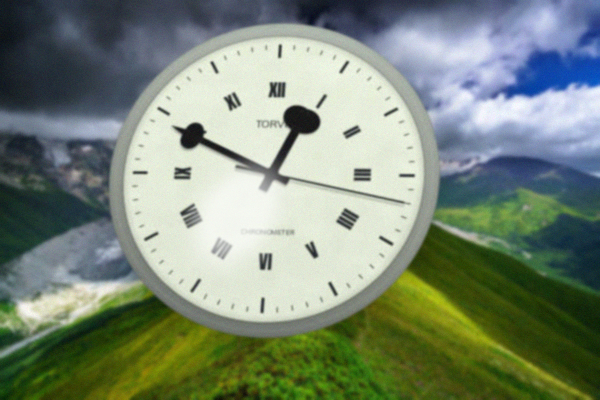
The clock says 12:49:17
